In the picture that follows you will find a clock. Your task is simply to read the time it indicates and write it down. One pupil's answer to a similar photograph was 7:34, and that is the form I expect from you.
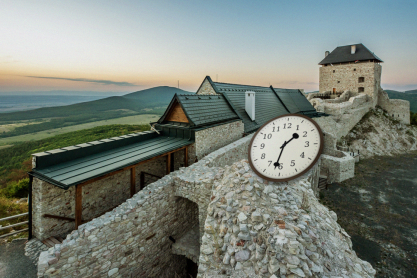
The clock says 1:32
